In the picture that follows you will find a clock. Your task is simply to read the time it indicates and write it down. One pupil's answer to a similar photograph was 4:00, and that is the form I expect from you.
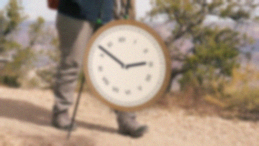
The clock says 2:52
